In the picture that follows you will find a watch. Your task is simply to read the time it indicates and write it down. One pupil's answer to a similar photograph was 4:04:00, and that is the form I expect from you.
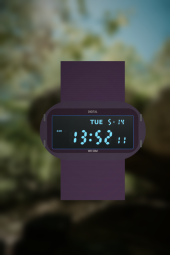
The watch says 13:52:11
